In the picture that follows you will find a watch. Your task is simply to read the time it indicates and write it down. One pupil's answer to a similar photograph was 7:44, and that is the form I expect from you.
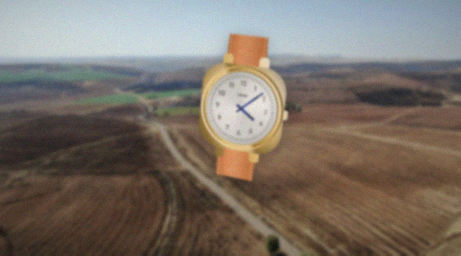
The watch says 4:08
